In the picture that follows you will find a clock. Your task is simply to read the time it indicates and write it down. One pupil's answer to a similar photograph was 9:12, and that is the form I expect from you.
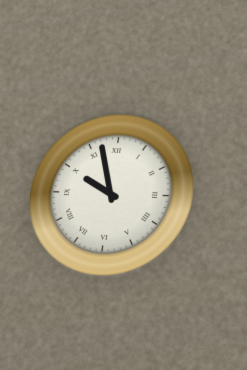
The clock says 9:57
